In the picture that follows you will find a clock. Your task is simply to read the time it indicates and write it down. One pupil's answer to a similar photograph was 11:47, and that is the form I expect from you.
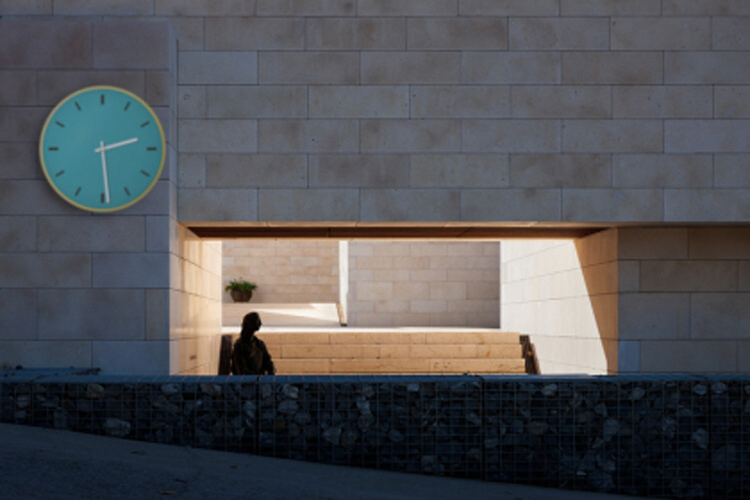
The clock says 2:29
